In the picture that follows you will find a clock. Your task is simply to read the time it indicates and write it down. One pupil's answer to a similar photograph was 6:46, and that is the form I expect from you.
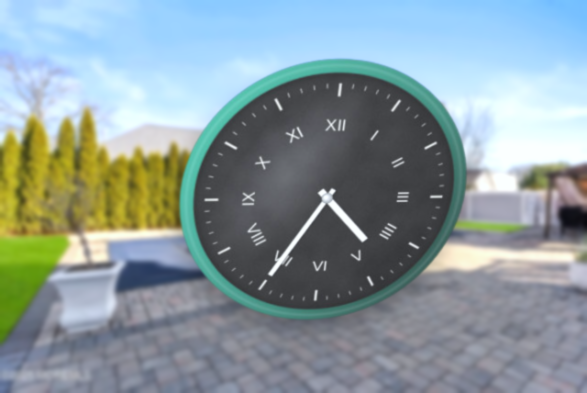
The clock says 4:35
